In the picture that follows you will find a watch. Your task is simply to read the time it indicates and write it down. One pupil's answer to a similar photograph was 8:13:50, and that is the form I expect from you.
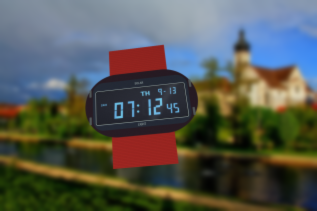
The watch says 7:12:45
